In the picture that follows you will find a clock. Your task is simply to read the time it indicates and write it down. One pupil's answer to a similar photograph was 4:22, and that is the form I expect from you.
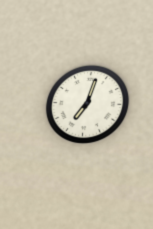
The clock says 7:02
